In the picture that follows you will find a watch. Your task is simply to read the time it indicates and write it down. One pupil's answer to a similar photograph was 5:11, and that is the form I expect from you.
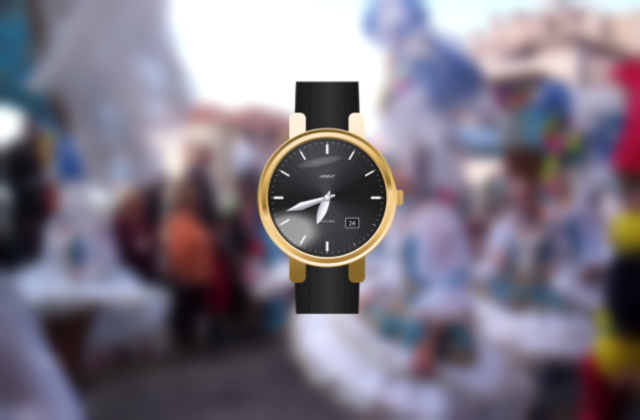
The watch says 6:42
